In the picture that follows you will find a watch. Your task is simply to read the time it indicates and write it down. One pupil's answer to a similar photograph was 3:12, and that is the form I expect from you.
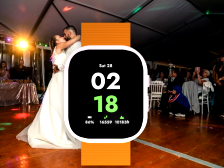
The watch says 2:18
